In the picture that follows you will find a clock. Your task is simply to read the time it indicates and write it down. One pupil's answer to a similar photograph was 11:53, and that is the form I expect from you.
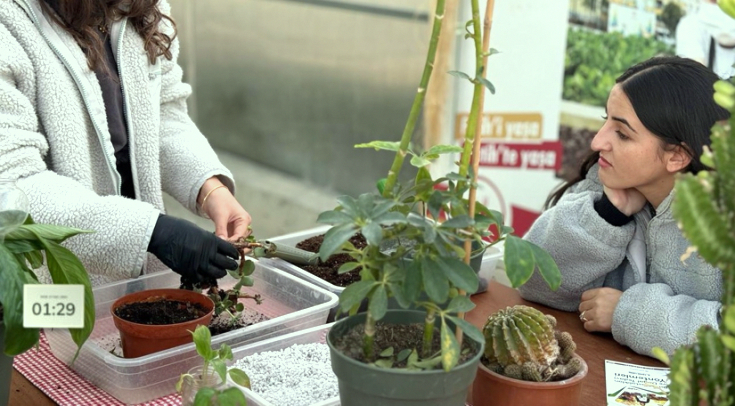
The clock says 1:29
